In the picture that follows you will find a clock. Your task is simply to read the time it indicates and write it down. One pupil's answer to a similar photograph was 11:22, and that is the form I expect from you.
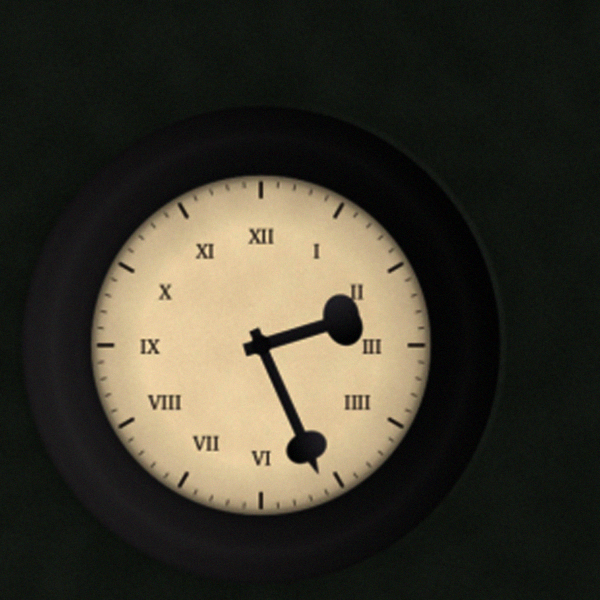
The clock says 2:26
